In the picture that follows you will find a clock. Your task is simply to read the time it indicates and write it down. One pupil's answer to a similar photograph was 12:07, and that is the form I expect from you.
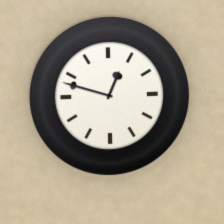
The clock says 12:48
